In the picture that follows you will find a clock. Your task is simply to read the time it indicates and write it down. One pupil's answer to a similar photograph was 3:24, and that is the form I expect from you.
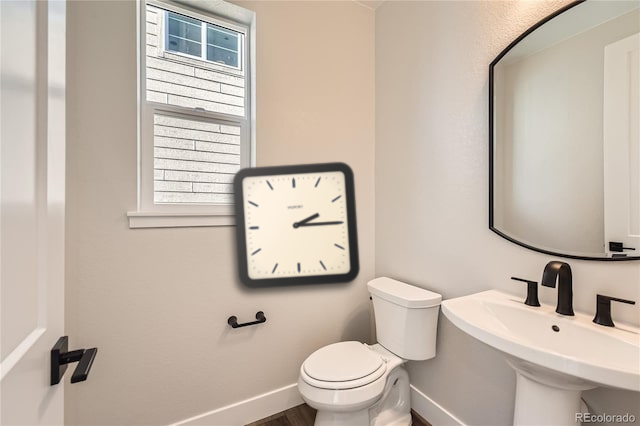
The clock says 2:15
